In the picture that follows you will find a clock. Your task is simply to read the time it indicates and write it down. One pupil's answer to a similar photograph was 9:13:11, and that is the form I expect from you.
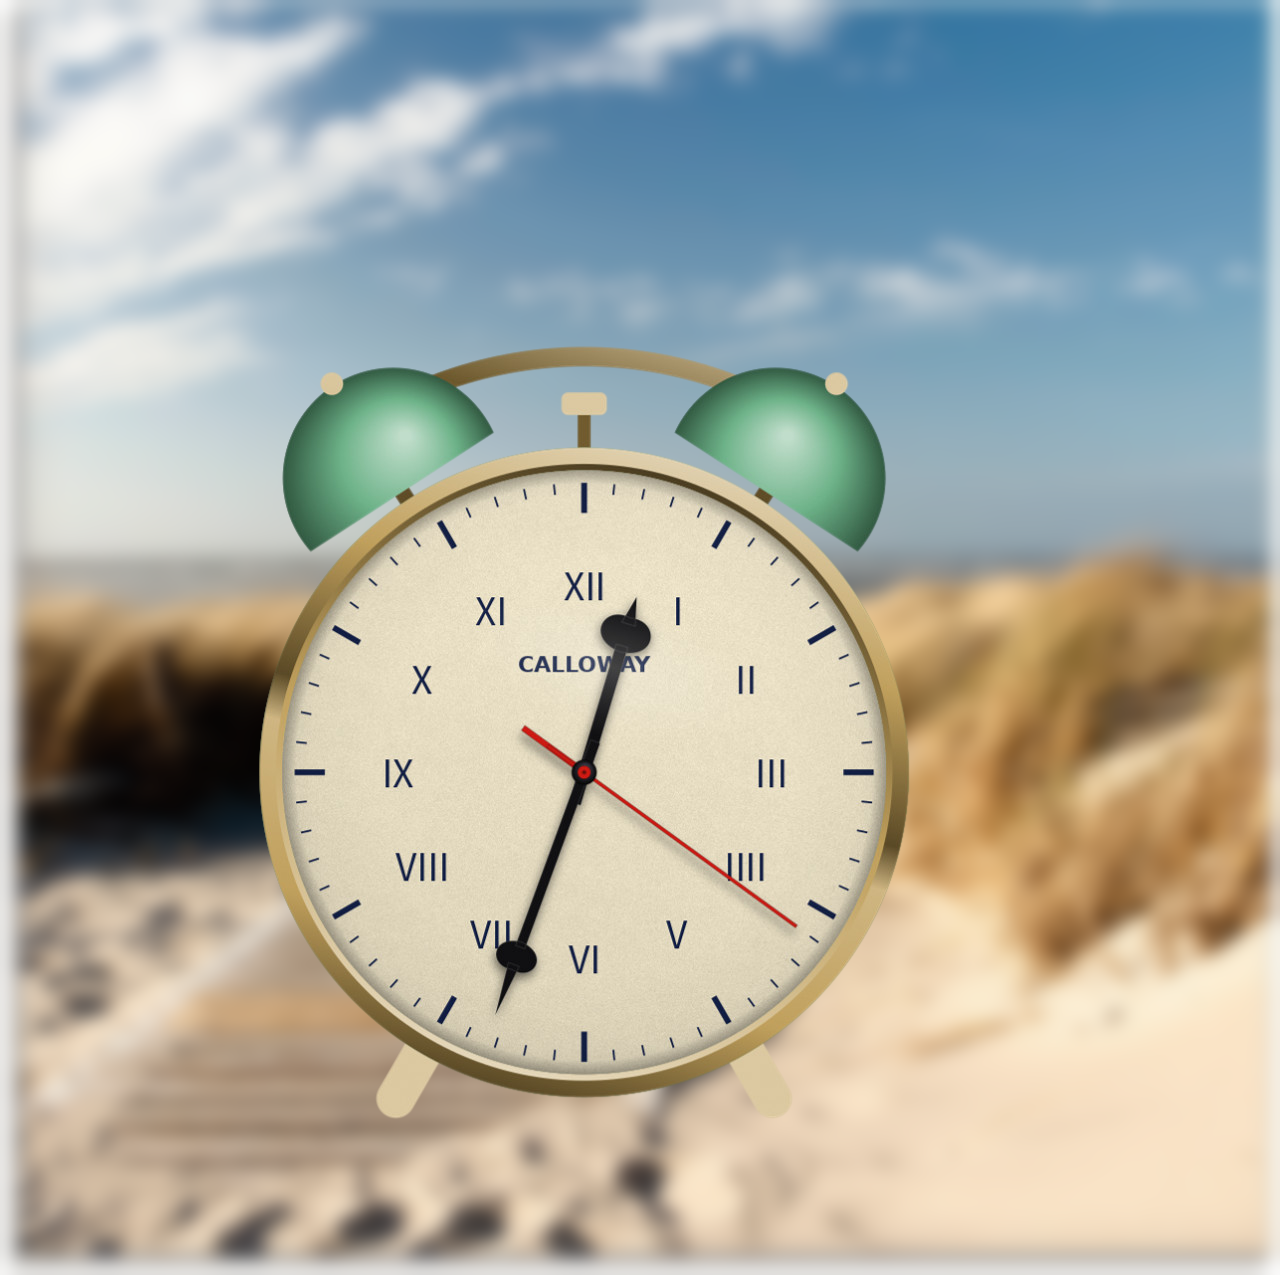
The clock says 12:33:21
